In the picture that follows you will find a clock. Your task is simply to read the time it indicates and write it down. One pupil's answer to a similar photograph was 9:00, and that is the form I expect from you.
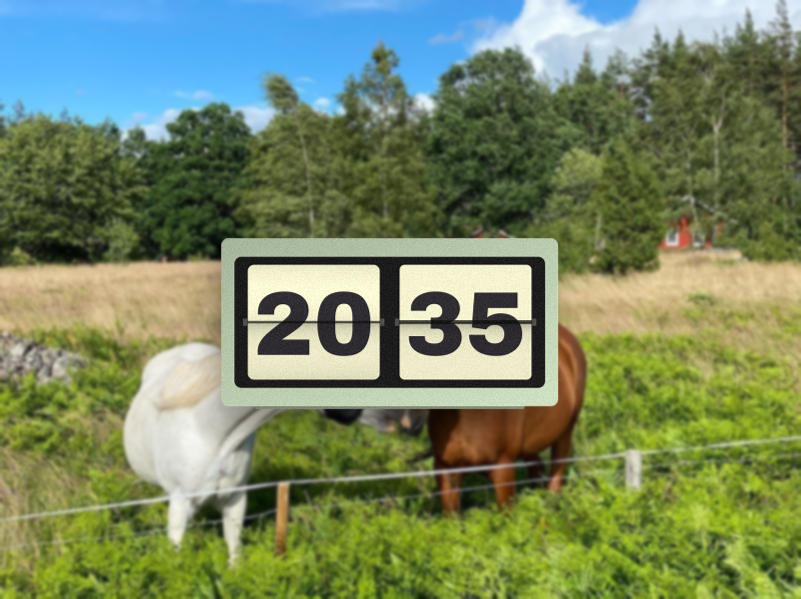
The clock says 20:35
